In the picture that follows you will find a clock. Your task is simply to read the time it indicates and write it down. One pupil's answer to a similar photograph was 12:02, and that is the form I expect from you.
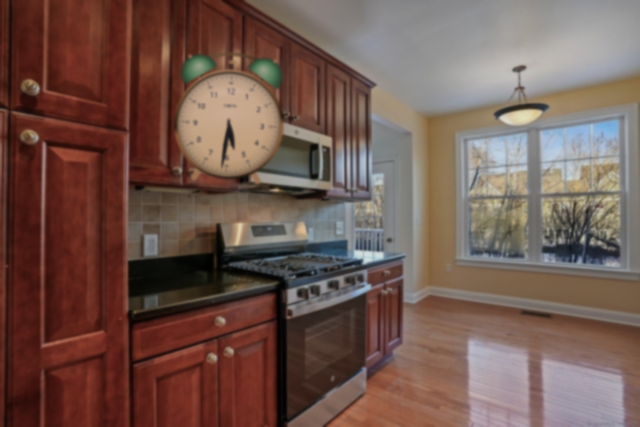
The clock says 5:31
